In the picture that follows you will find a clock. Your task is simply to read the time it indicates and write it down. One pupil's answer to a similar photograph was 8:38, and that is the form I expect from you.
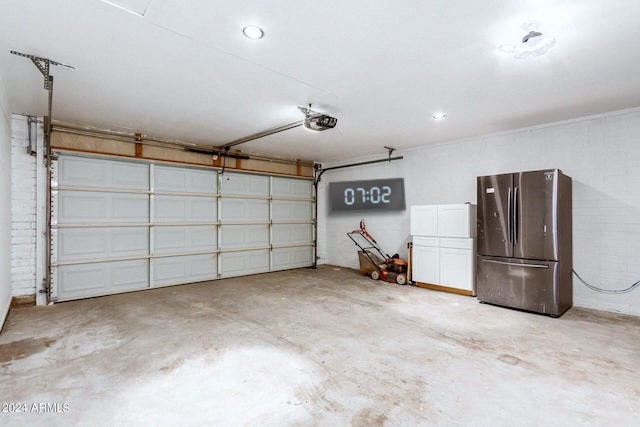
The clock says 7:02
